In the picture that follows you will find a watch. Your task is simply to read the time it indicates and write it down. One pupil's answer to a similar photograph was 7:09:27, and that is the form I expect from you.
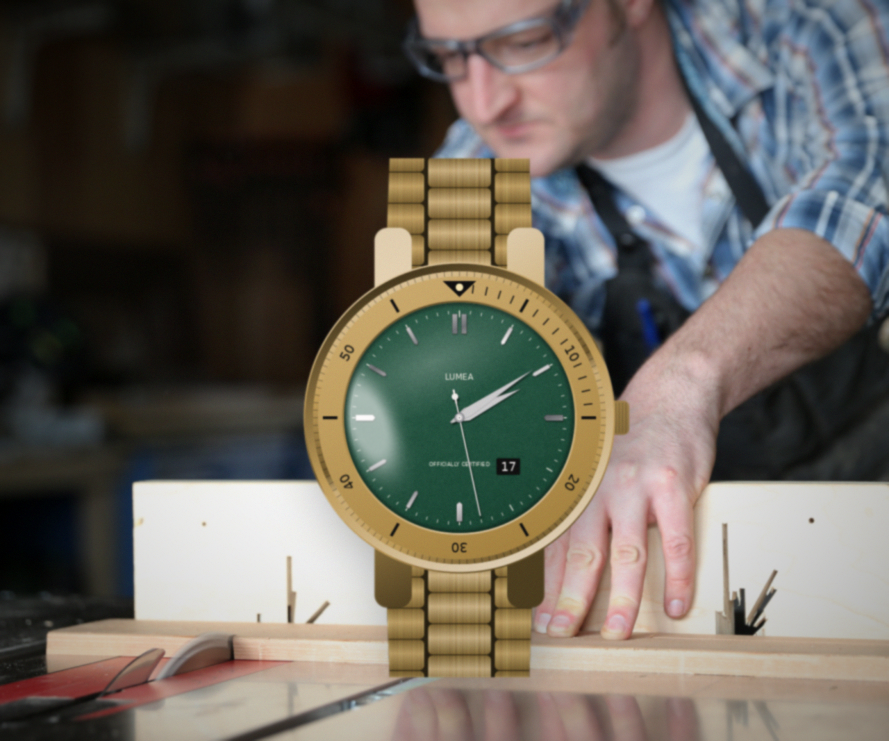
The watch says 2:09:28
